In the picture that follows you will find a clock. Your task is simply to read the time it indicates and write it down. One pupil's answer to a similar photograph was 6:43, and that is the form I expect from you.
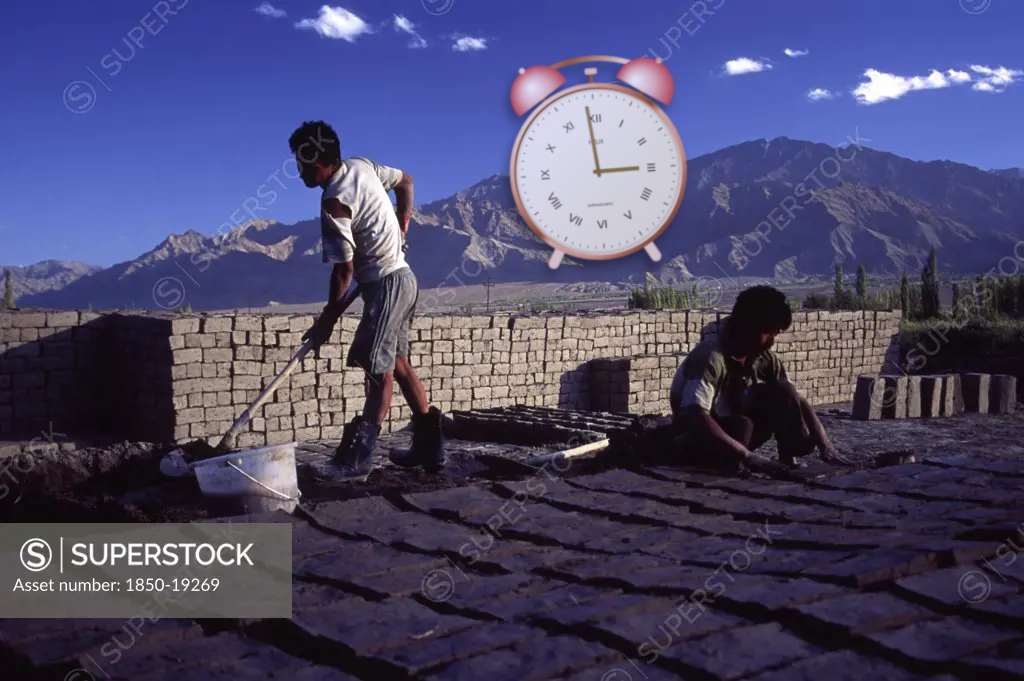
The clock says 2:59
